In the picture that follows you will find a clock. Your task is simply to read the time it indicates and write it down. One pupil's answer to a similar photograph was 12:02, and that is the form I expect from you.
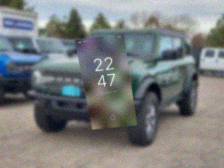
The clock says 22:47
